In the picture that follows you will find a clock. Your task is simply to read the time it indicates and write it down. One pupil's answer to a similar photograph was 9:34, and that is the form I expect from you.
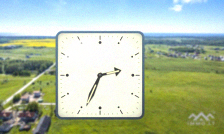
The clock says 2:34
